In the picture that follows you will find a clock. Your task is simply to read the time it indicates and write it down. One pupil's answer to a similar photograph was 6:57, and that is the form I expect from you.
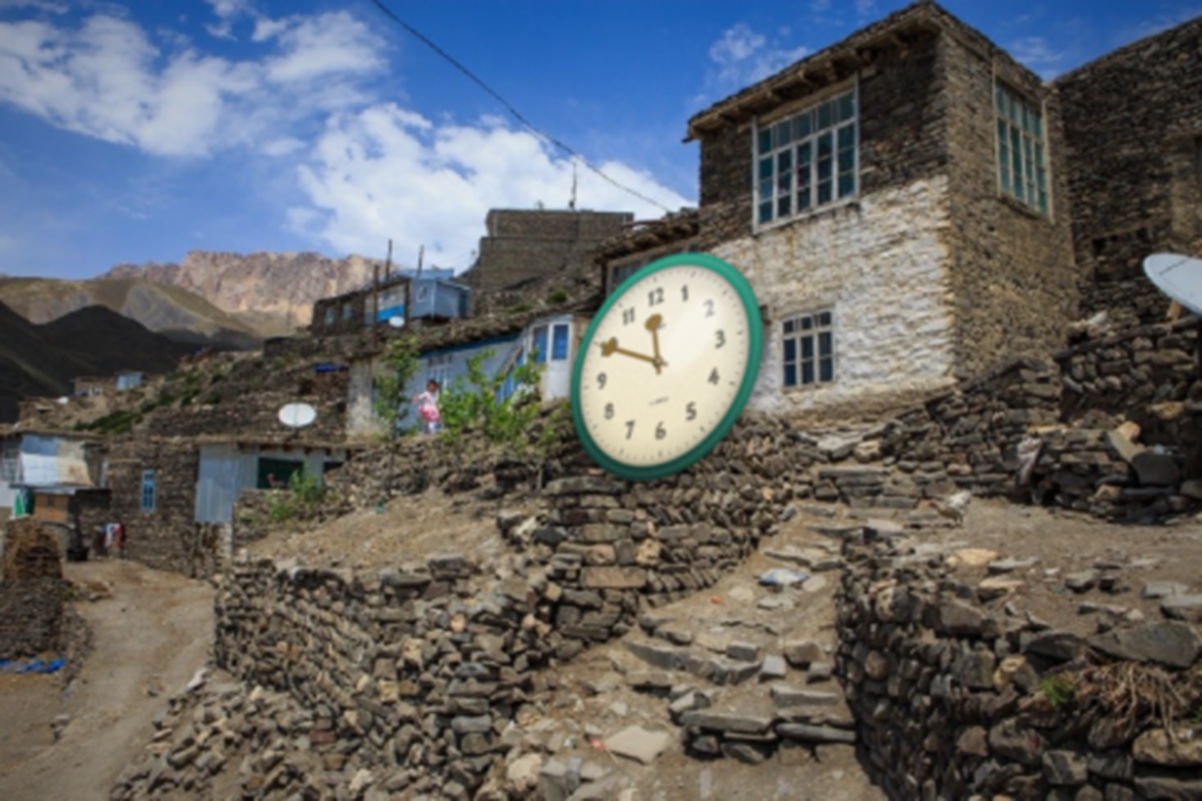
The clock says 11:50
